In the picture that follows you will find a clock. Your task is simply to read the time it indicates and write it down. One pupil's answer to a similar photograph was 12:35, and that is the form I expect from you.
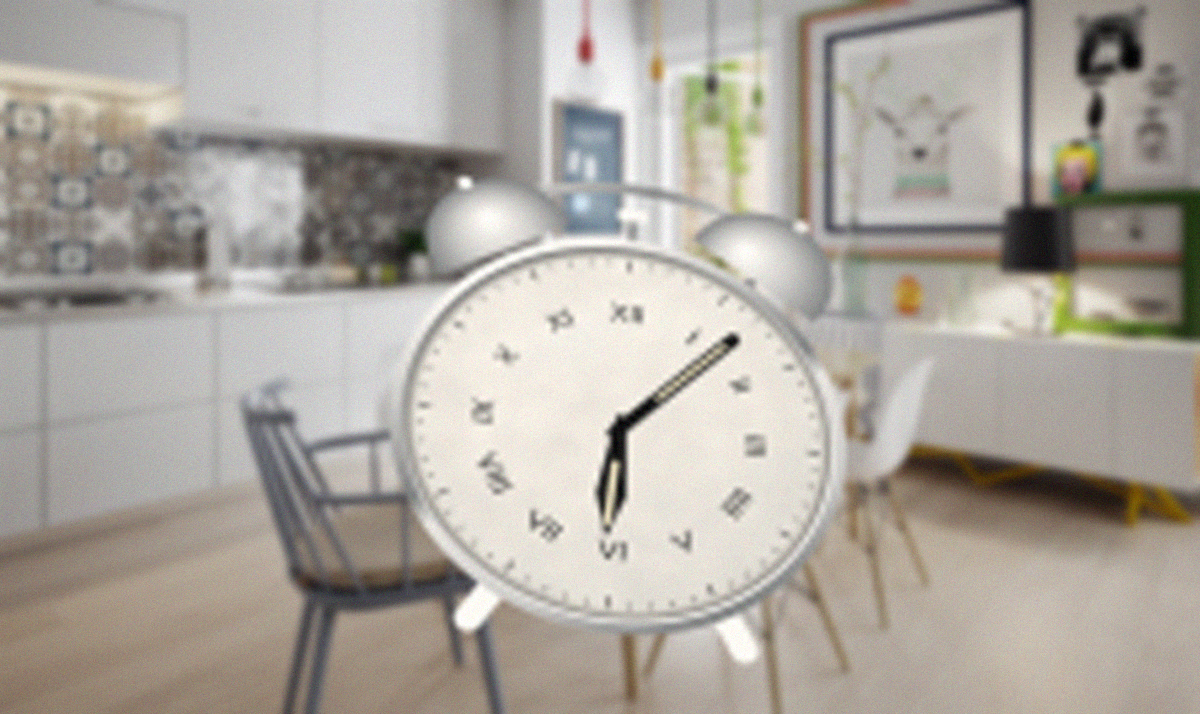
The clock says 6:07
